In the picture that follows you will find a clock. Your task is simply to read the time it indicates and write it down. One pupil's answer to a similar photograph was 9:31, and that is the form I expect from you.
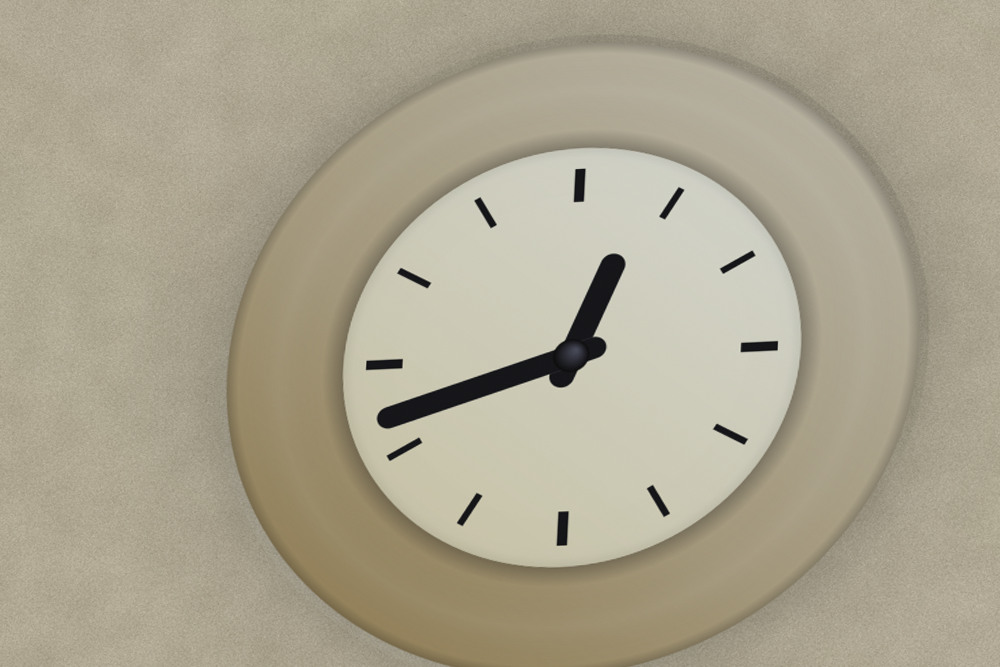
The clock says 12:42
